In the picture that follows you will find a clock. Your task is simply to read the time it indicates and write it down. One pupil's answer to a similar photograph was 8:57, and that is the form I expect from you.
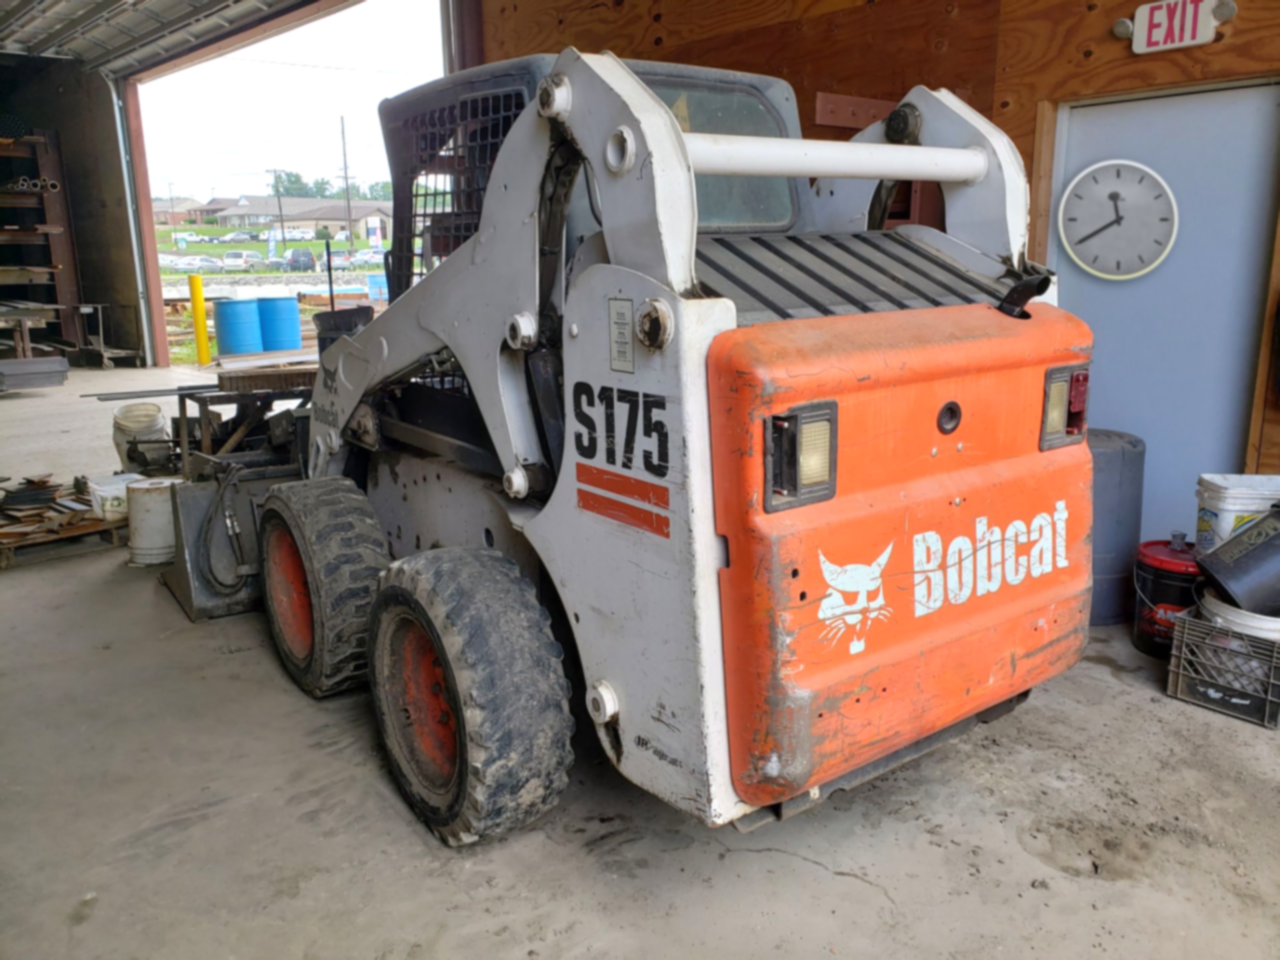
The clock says 11:40
